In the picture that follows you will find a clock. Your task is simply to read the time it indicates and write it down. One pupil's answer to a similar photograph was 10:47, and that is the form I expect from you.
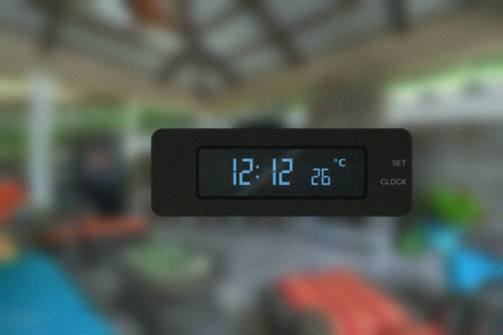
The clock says 12:12
